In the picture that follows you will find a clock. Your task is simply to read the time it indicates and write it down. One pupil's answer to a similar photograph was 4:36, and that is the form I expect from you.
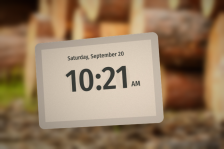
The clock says 10:21
